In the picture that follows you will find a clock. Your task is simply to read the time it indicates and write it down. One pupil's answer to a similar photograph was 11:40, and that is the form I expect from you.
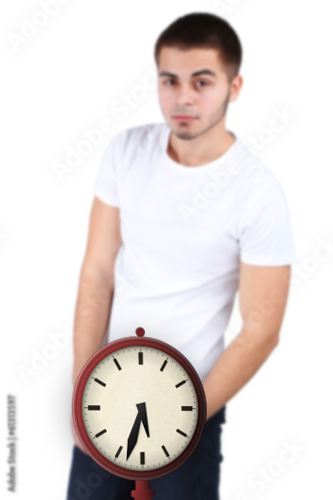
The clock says 5:33
